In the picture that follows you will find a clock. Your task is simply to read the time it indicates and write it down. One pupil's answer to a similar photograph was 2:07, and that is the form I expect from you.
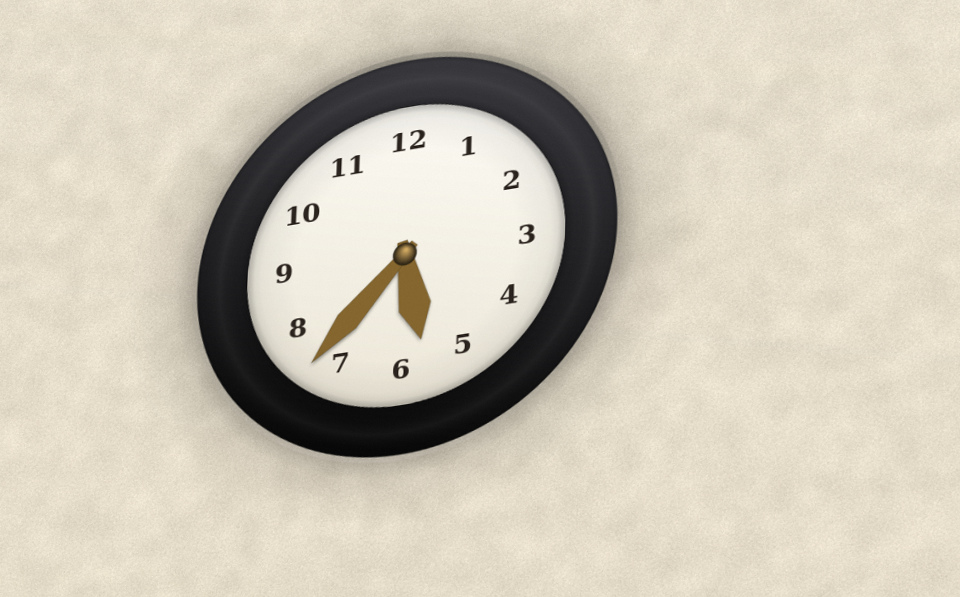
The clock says 5:37
